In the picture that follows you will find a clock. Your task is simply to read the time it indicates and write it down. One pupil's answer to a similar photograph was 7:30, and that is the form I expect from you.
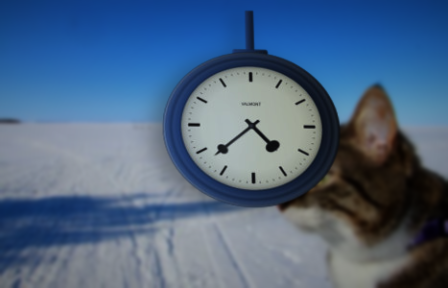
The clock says 4:38
